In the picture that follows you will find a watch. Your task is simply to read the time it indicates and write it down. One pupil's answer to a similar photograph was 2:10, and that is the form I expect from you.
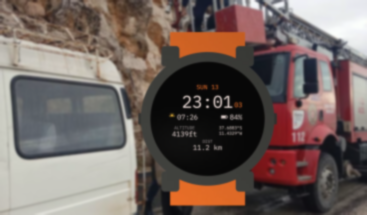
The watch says 23:01
